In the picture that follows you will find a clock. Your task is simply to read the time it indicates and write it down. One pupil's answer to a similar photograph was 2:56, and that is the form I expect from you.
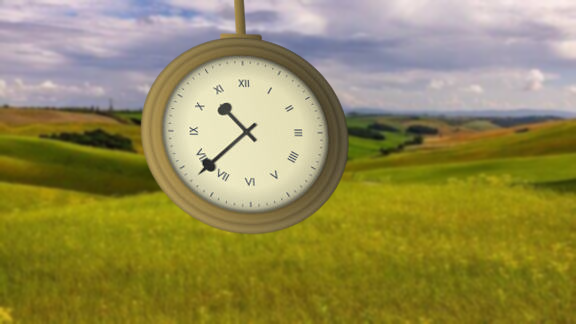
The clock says 10:38
